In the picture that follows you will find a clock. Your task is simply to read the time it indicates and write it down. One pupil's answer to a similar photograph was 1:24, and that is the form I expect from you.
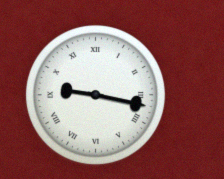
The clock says 9:17
